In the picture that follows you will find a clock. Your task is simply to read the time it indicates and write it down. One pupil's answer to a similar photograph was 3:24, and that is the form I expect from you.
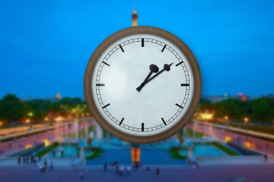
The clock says 1:09
